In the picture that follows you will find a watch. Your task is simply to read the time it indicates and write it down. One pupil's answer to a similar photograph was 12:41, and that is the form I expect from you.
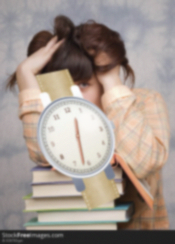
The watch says 12:32
